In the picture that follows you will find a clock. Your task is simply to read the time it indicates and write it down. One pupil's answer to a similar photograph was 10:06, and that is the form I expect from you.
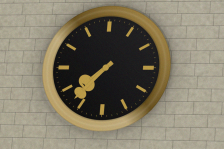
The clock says 7:37
